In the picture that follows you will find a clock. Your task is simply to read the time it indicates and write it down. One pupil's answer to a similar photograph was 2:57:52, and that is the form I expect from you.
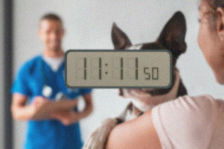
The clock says 11:11:50
